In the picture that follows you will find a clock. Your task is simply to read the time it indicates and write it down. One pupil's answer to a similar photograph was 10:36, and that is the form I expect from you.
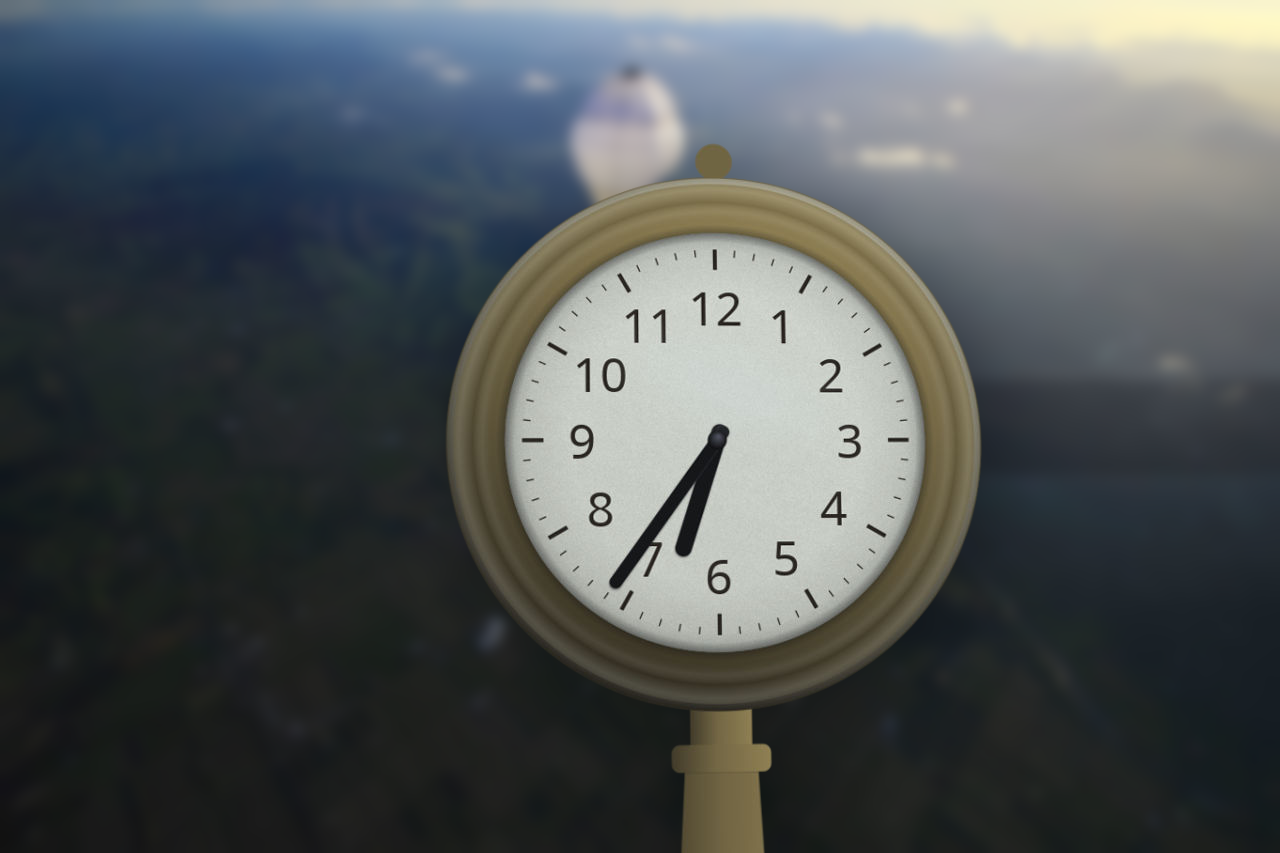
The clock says 6:36
